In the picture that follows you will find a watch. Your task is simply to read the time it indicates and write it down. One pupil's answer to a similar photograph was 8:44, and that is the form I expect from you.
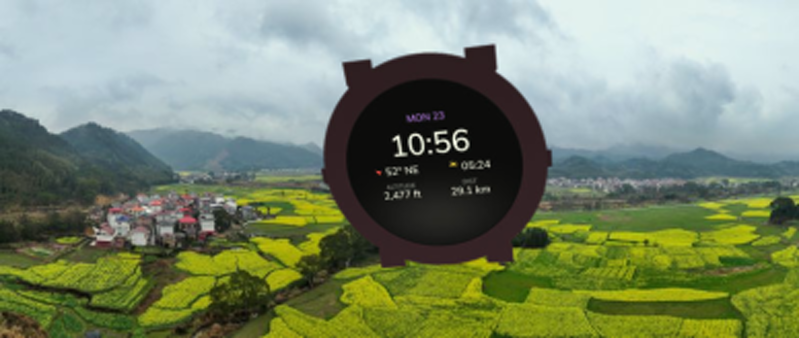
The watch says 10:56
